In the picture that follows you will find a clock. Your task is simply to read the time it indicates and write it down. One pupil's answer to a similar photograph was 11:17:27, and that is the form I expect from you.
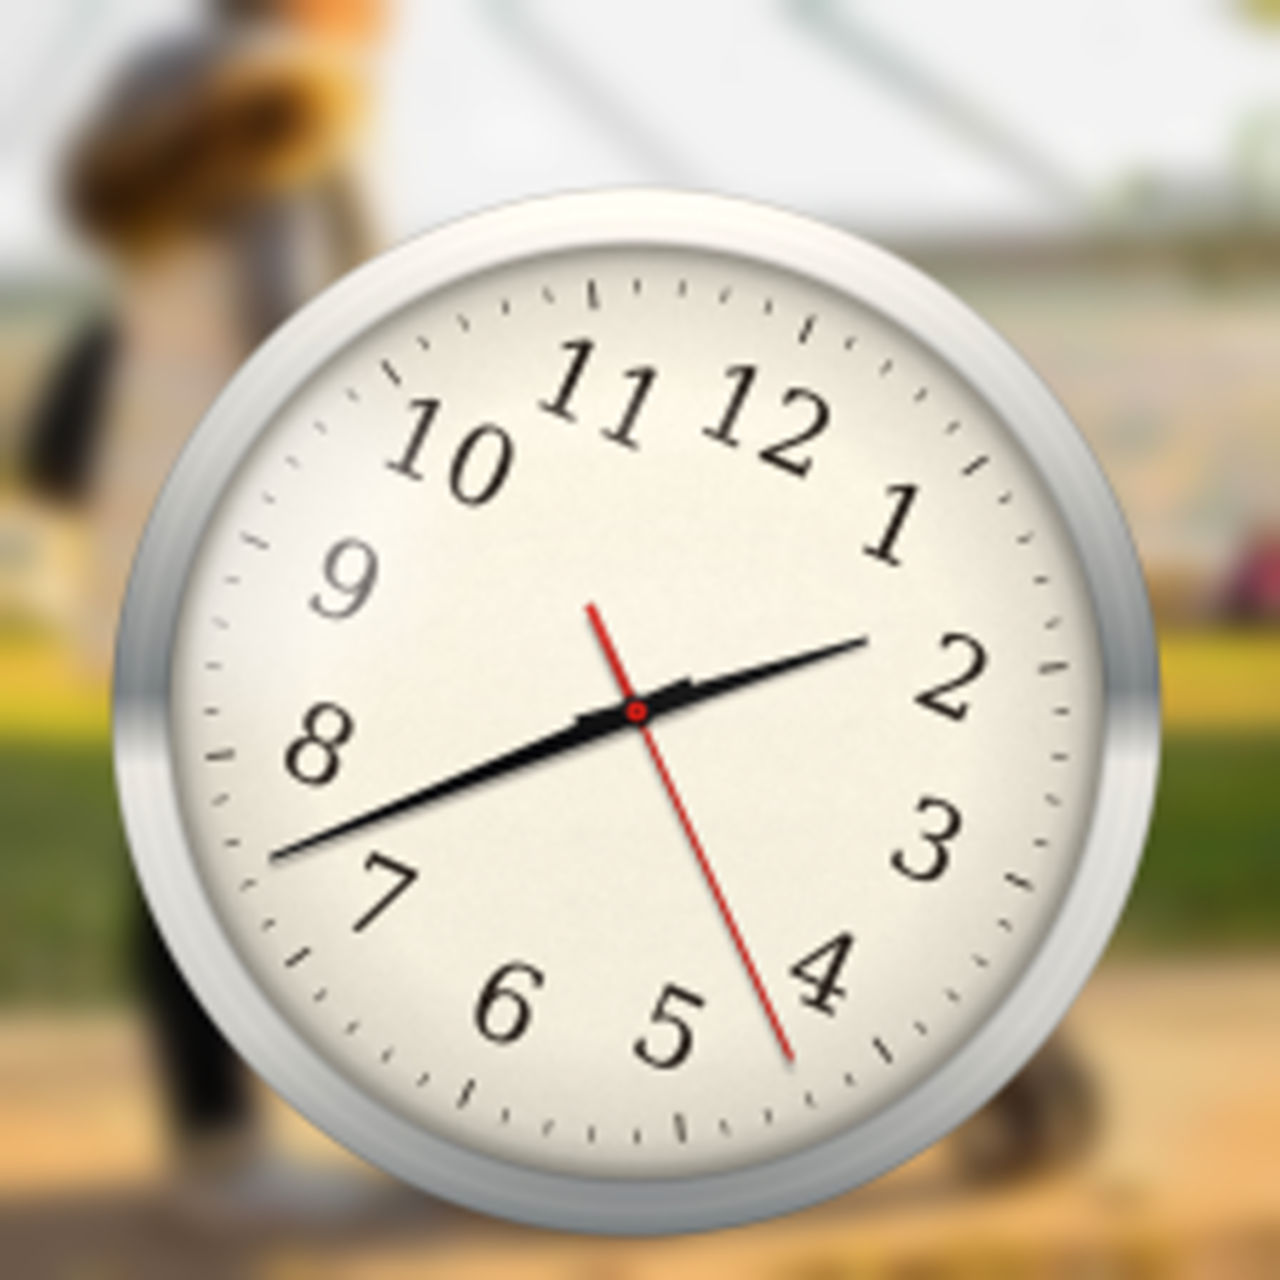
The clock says 1:37:22
